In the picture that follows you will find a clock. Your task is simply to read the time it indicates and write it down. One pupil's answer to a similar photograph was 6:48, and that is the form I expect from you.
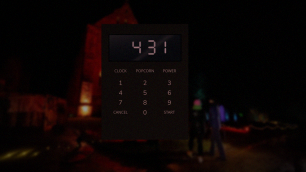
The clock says 4:31
